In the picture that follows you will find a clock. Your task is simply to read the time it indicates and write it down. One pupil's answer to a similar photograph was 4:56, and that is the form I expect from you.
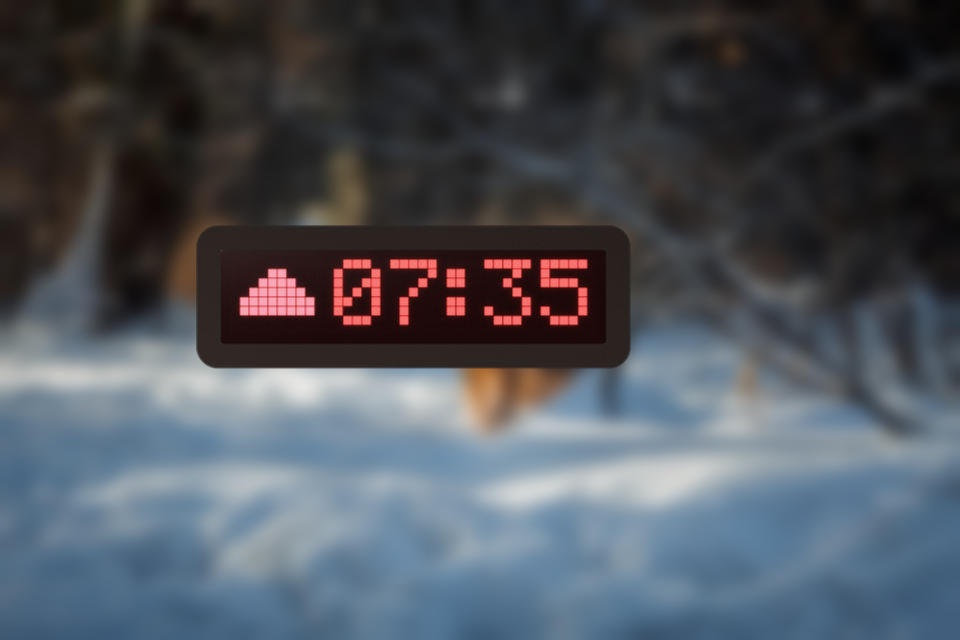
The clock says 7:35
